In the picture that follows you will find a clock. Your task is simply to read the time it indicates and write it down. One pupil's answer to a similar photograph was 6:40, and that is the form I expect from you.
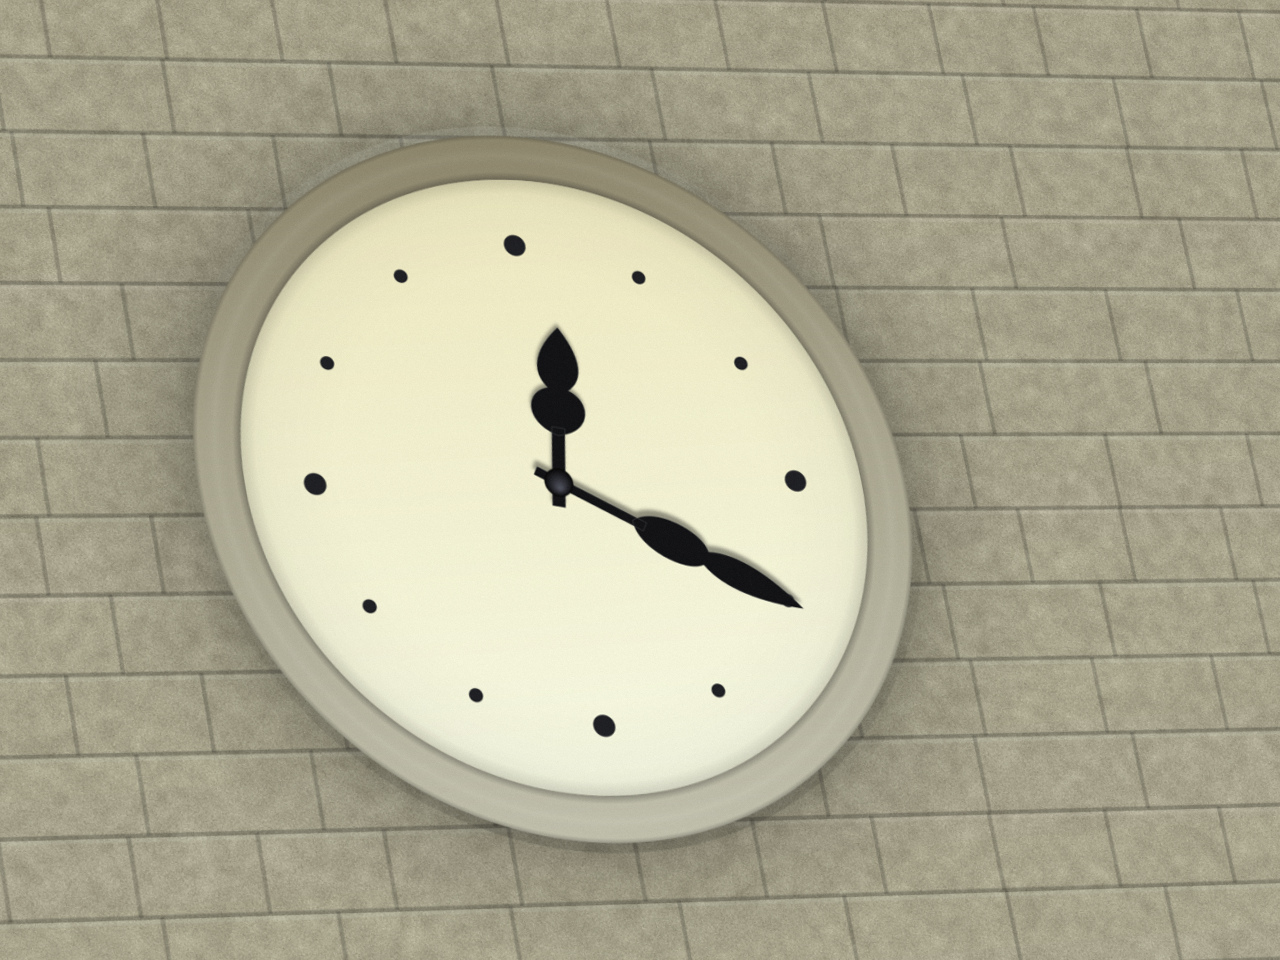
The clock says 12:20
